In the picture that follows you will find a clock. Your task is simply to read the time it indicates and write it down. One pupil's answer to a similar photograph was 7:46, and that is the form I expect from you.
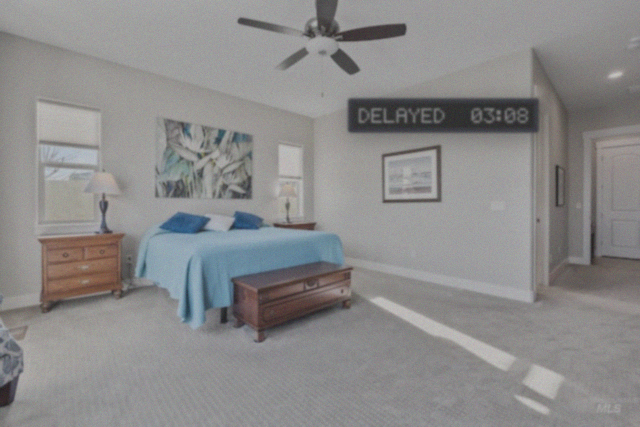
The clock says 3:08
